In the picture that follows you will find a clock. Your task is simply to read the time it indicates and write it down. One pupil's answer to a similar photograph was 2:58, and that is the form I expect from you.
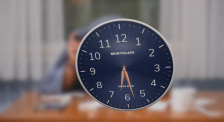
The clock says 6:28
